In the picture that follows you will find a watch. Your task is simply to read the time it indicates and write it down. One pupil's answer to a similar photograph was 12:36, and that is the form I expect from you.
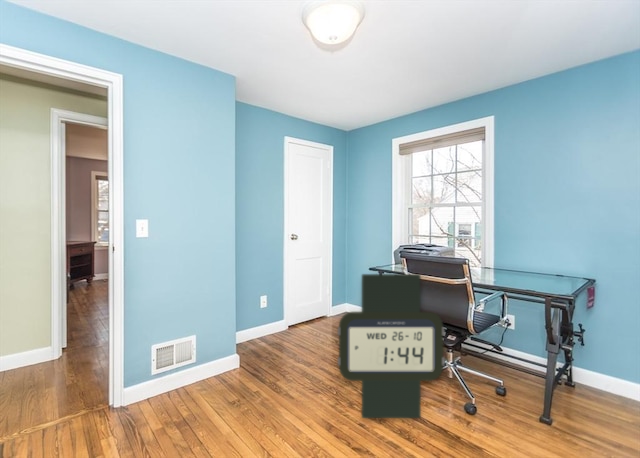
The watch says 1:44
